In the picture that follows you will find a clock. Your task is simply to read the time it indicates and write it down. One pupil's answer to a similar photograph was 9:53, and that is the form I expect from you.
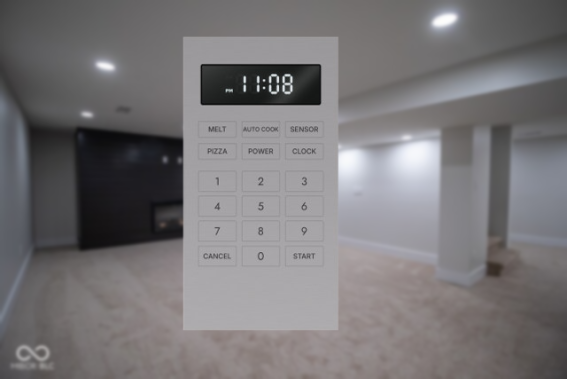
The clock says 11:08
